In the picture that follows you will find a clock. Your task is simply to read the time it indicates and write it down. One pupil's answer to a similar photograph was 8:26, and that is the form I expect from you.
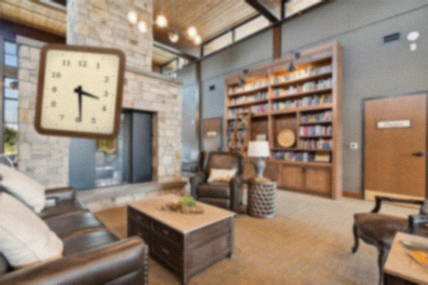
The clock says 3:29
